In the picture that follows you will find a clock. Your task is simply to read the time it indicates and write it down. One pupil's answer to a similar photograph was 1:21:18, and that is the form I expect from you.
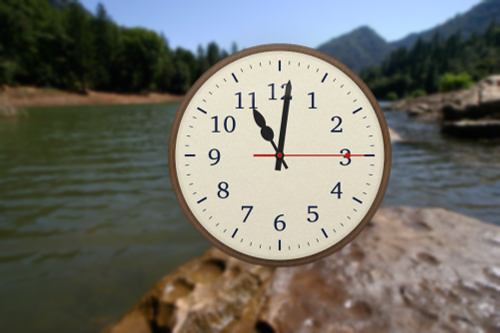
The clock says 11:01:15
